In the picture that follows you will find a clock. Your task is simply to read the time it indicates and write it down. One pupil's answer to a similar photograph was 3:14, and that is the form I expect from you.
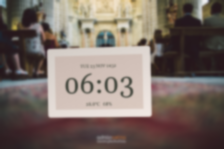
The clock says 6:03
